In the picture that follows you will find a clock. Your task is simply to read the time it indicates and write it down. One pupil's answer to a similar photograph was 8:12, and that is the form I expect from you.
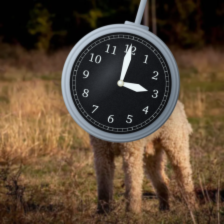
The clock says 3:00
